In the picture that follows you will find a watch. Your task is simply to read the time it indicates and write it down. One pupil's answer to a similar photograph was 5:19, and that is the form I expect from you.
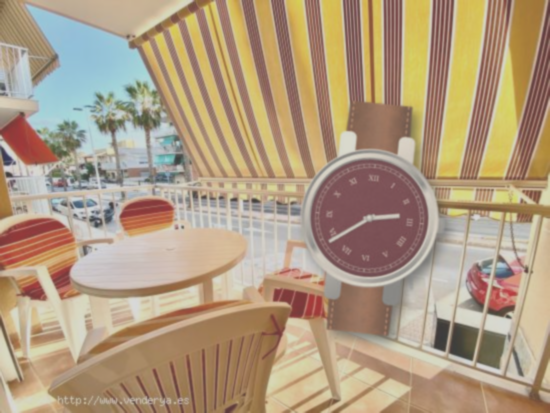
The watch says 2:39
